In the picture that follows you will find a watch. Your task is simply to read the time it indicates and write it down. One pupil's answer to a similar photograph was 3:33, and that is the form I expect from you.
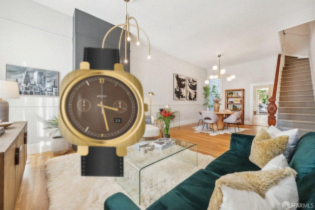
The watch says 3:28
